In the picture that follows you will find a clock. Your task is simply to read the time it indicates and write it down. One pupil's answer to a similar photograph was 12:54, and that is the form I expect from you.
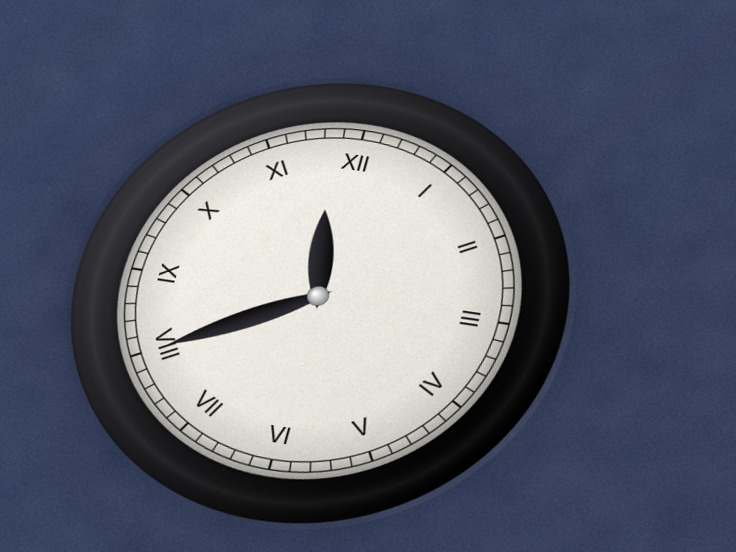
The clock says 11:40
